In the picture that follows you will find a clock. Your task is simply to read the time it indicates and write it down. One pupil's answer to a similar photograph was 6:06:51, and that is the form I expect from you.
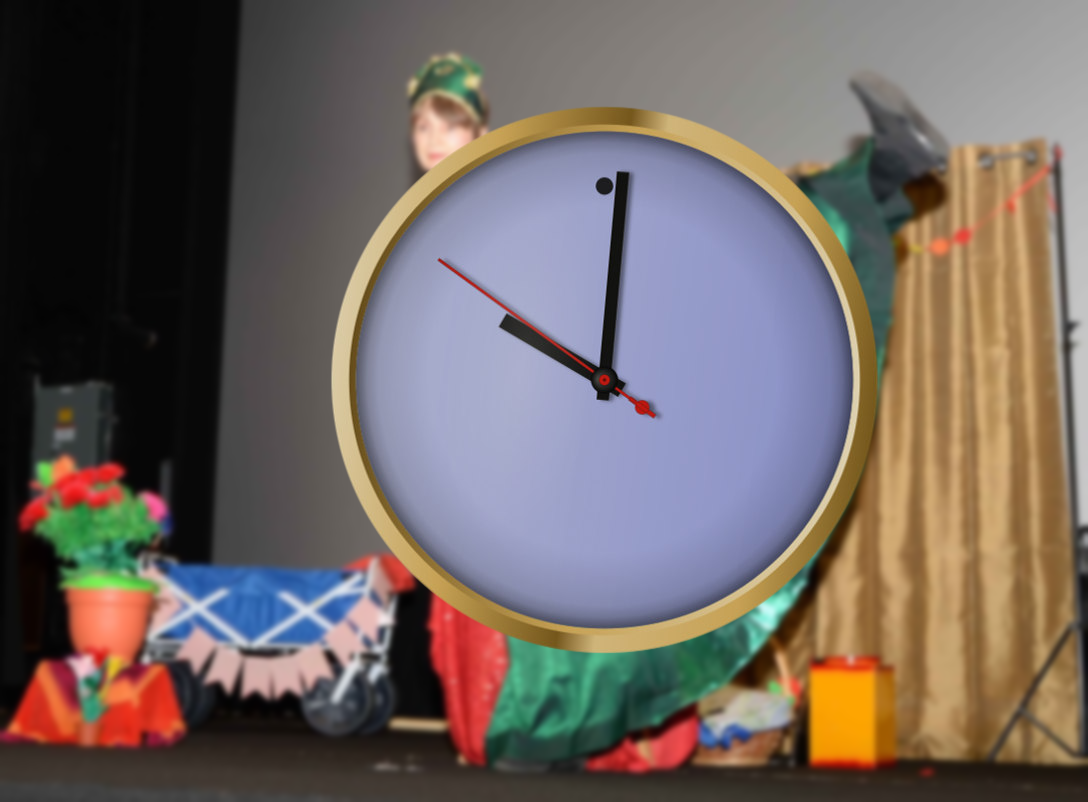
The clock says 10:00:51
